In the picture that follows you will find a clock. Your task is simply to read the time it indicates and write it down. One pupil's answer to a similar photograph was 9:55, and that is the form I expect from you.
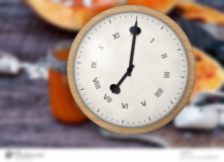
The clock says 7:00
